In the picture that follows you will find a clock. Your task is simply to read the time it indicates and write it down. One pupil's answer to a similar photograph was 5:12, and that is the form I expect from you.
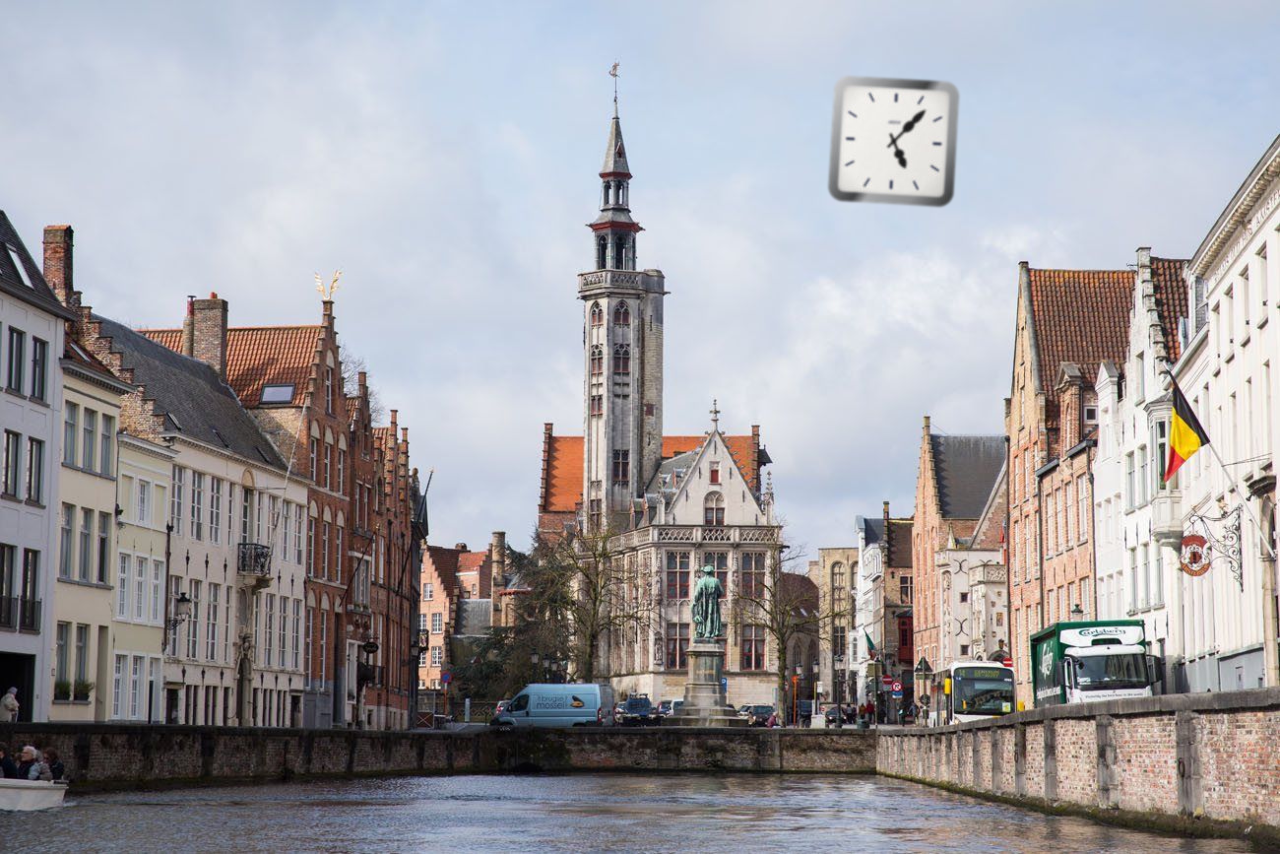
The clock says 5:07
